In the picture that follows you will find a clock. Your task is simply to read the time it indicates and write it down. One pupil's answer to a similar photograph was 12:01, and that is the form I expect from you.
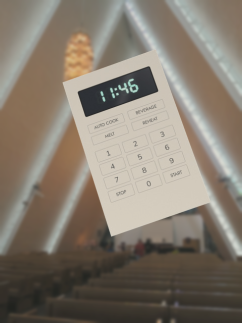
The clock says 11:46
